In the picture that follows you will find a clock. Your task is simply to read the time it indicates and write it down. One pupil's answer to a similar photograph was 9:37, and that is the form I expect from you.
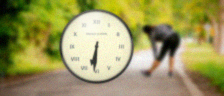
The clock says 6:31
